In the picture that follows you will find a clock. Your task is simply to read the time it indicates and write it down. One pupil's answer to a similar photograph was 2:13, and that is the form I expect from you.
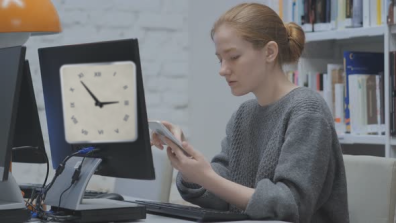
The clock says 2:54
